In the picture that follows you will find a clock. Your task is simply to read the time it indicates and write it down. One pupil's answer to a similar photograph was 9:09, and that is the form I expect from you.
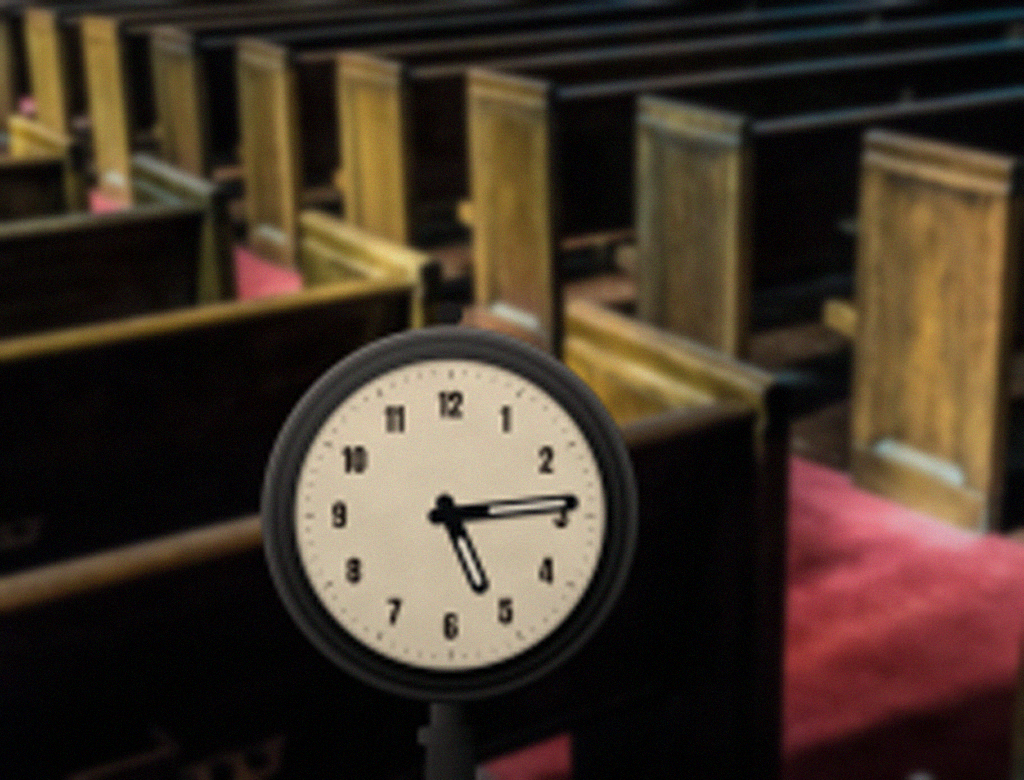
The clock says 5:14
